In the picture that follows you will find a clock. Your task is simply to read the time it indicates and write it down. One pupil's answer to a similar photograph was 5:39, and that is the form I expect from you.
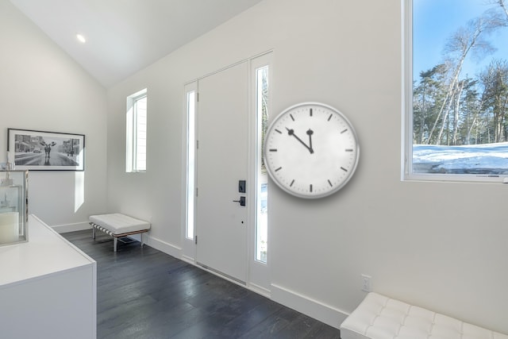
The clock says 11:52
